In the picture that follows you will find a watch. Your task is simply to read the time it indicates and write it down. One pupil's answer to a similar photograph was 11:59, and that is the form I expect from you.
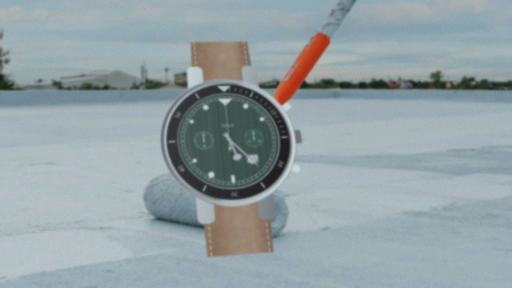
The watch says 5:23
